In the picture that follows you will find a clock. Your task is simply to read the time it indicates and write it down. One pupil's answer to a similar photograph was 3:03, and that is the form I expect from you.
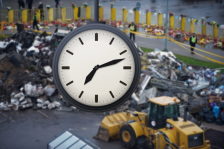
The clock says 7:12
